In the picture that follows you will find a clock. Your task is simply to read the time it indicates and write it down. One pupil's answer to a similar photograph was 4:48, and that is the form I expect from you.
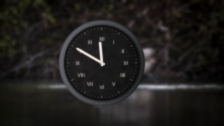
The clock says 11:50
